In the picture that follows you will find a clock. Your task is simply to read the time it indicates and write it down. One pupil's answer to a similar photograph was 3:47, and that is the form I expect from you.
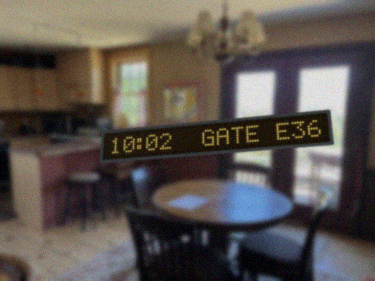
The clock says 10:02
